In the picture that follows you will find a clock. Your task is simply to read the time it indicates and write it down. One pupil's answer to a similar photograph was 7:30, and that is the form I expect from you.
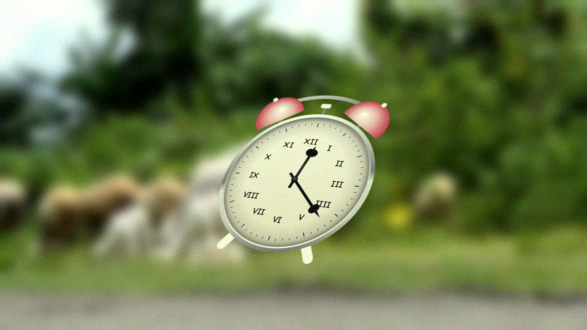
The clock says 12:22
